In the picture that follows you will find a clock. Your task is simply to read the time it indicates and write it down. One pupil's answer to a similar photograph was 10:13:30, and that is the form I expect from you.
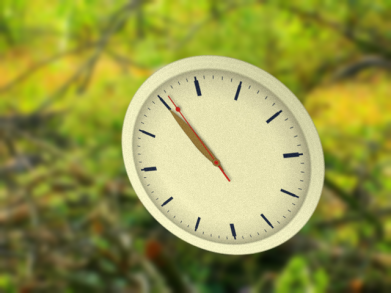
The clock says 10:54:56
